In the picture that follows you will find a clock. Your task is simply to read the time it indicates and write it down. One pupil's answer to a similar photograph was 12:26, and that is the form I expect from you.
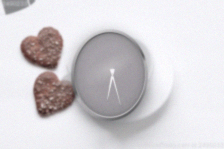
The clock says 6:27
